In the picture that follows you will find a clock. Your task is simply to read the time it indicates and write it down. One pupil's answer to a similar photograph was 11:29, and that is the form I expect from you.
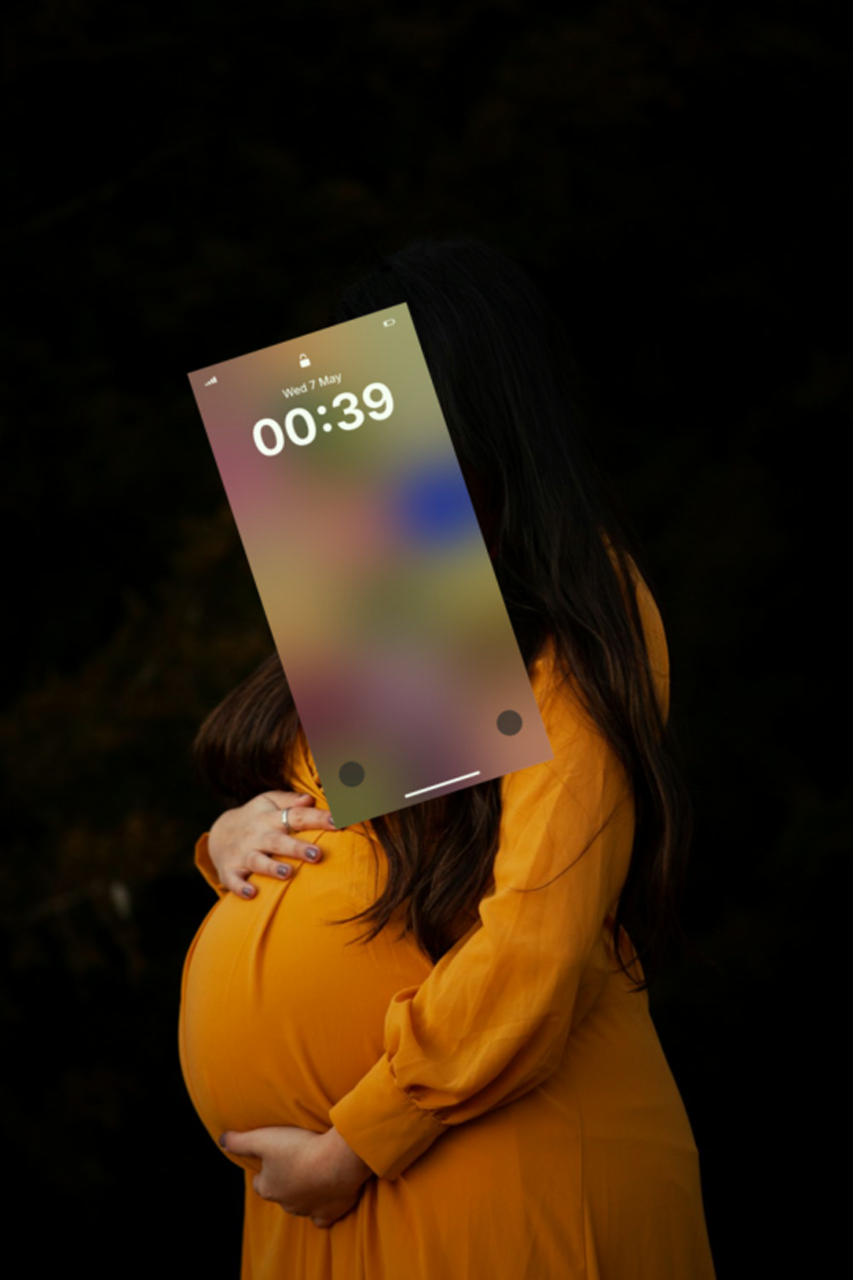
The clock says 0:39
